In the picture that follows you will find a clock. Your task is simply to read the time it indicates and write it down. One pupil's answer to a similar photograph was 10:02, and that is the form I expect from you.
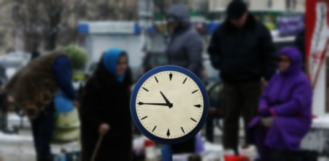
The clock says 10:45
